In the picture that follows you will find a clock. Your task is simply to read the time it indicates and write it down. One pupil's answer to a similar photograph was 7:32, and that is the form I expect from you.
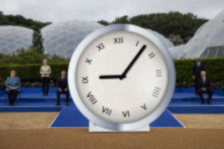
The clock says 9:07
